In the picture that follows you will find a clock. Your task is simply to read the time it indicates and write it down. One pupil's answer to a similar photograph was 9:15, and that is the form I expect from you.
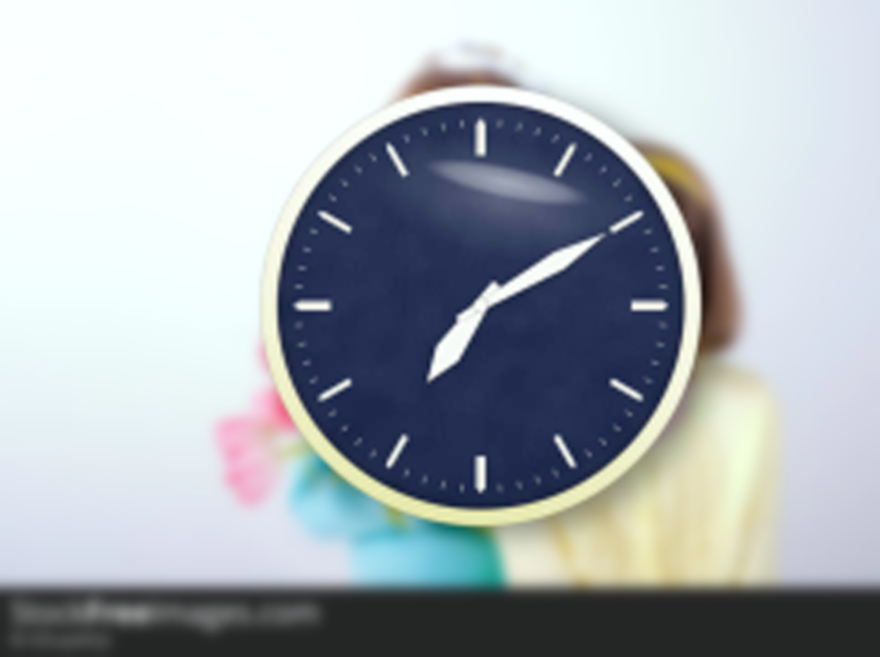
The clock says 7:10
